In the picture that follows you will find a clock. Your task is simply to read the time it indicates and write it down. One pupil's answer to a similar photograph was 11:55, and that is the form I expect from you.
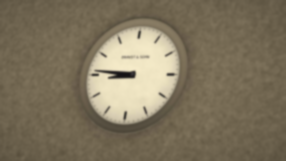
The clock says 8:46
